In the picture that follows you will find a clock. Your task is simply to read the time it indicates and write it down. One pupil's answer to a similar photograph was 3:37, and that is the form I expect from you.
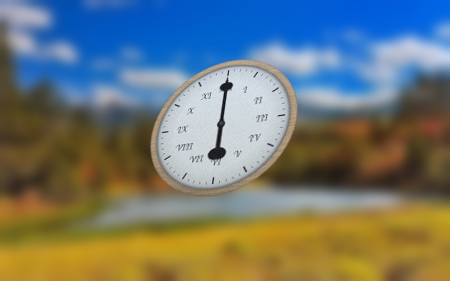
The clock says 6:00
